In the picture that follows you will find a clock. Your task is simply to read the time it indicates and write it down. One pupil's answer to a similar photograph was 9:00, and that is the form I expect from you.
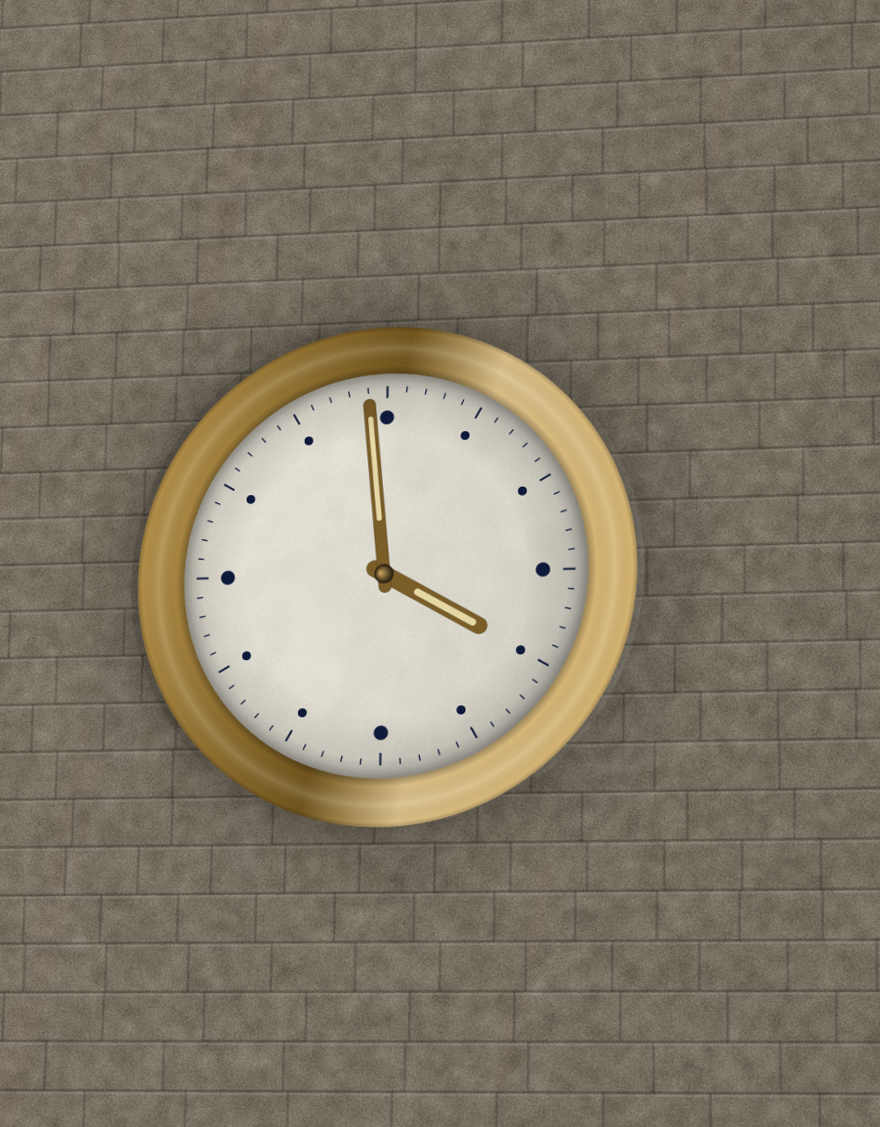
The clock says 3:59
